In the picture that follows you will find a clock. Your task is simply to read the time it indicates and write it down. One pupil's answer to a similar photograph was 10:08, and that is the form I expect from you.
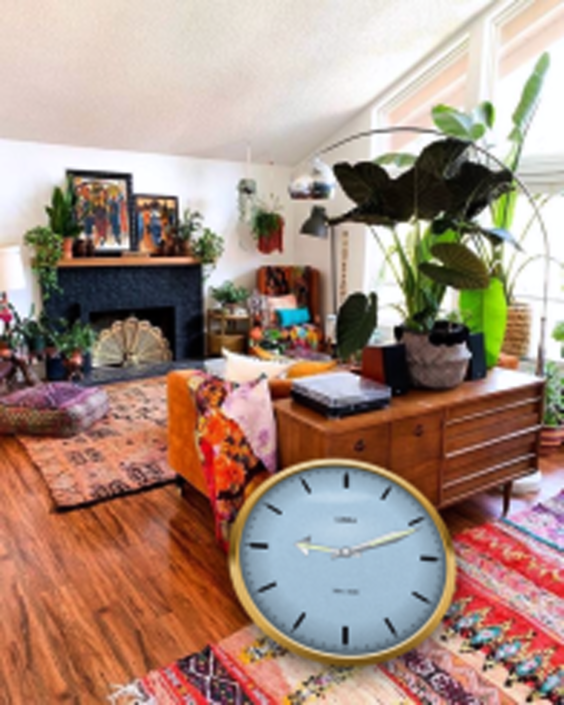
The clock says 9:11
